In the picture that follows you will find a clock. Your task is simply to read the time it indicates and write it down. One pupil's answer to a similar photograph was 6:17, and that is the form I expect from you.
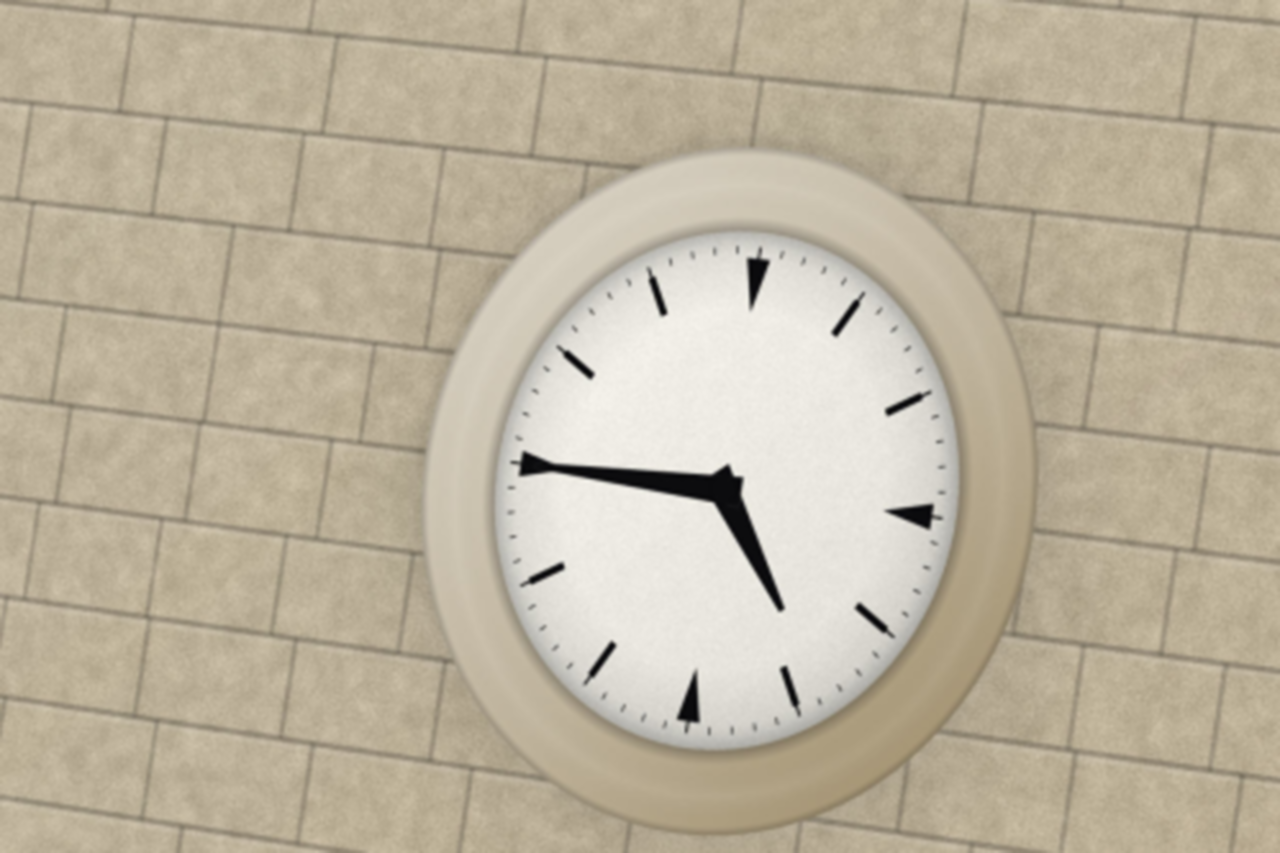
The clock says 4:45
